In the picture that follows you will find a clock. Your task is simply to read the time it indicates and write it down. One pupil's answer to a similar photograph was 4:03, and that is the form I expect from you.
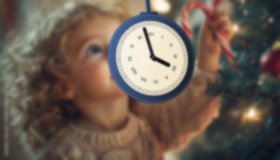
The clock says 3:58
